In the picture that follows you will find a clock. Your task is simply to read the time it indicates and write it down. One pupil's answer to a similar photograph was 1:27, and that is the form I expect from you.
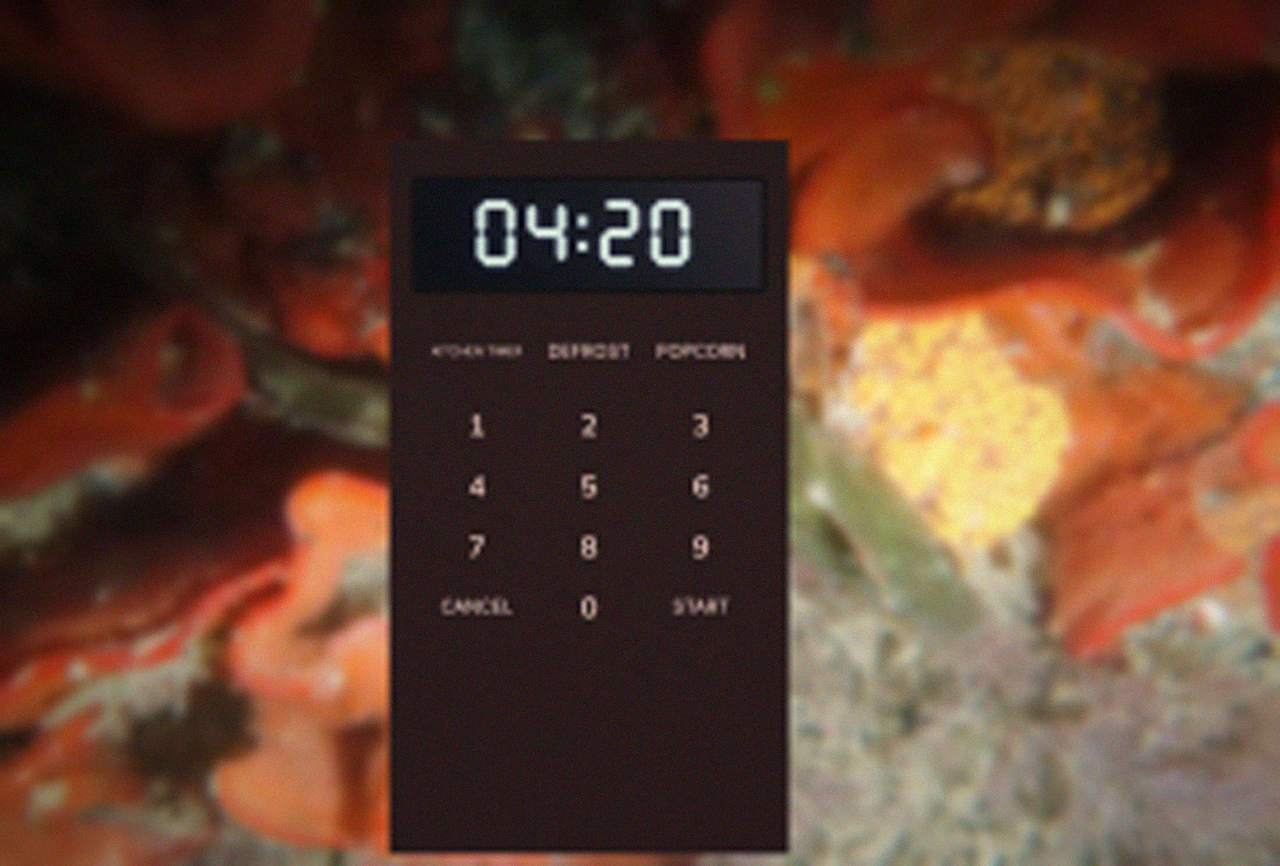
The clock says 4:20
